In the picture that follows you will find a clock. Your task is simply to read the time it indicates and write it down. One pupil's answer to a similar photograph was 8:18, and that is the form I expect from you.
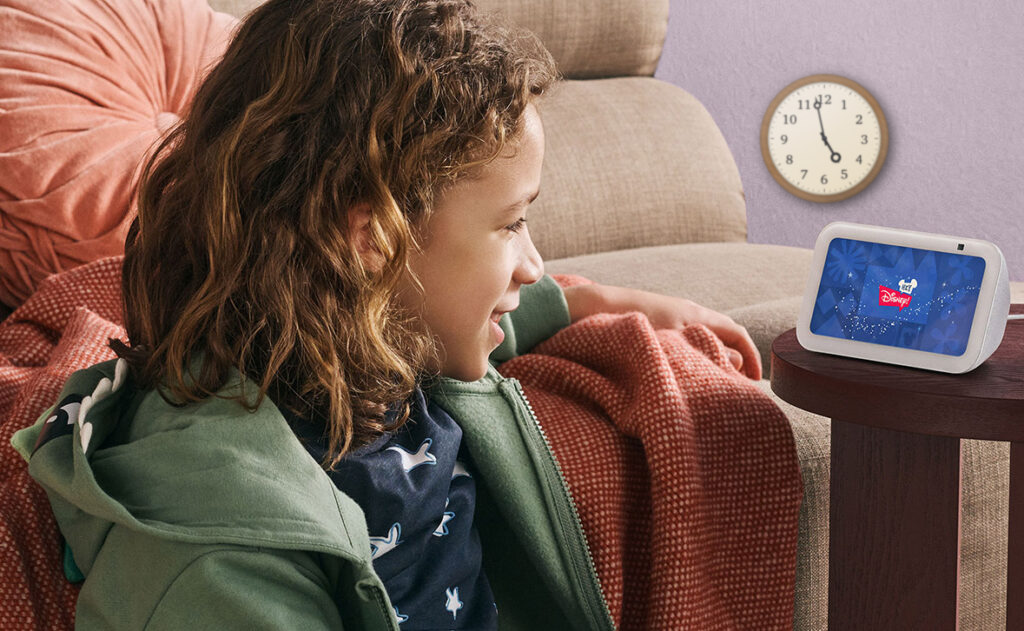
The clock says 4:58
